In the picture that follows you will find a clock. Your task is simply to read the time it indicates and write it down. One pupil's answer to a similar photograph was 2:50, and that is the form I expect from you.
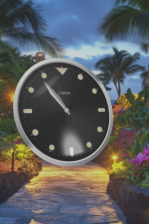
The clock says 10:54
